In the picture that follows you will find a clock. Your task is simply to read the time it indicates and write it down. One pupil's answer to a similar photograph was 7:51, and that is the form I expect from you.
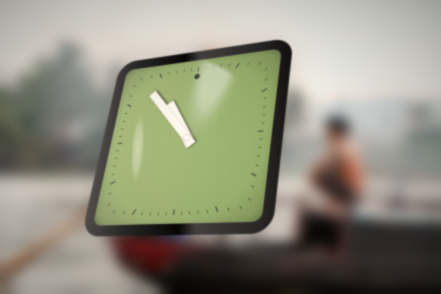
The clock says 10:53
